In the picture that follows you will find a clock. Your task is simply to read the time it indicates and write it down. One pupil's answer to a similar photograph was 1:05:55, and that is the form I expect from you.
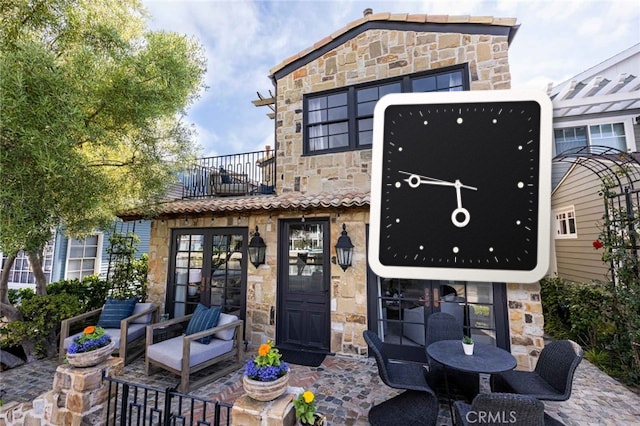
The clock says 5:45:47
